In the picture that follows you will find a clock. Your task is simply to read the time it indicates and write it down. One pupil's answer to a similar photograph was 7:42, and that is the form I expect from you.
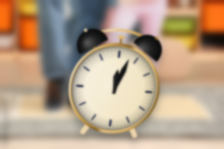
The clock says 12:03
